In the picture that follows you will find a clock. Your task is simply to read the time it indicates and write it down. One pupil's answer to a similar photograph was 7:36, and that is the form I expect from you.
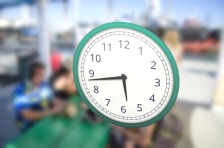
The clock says 5:43
